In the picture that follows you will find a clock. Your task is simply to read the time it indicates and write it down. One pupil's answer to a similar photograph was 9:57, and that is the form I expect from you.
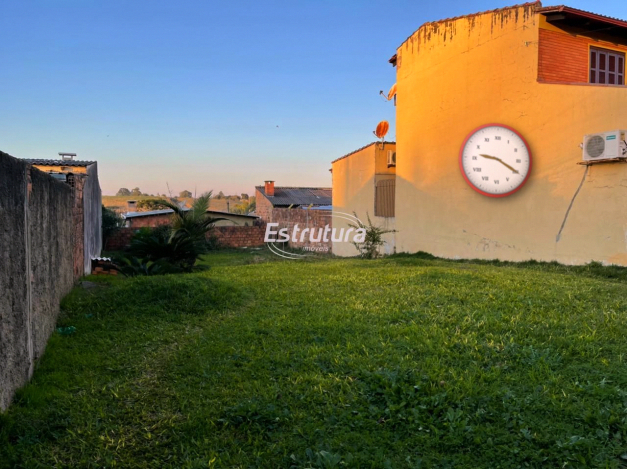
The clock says 9:20
